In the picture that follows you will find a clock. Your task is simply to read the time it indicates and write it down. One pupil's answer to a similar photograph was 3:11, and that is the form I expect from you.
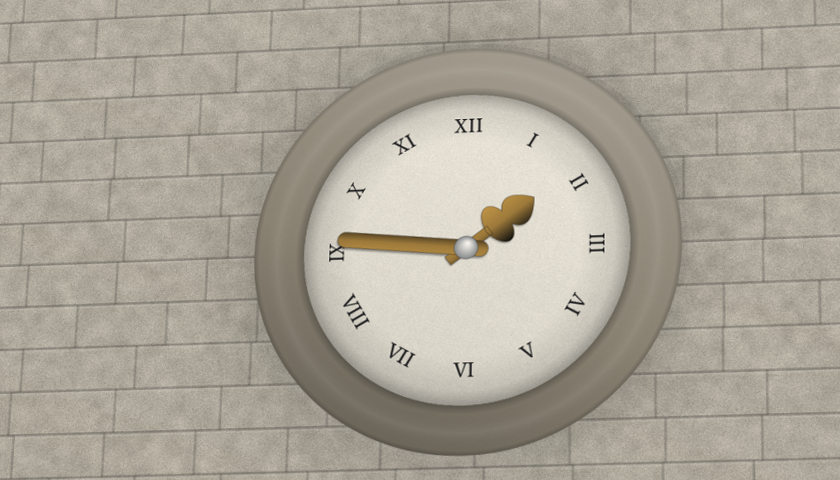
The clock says 1:46
